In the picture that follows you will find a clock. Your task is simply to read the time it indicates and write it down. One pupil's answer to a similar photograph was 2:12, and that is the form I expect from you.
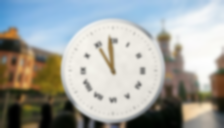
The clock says 10:59
